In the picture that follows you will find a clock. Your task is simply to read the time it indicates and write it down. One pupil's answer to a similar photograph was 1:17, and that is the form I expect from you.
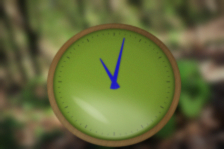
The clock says 11:02
